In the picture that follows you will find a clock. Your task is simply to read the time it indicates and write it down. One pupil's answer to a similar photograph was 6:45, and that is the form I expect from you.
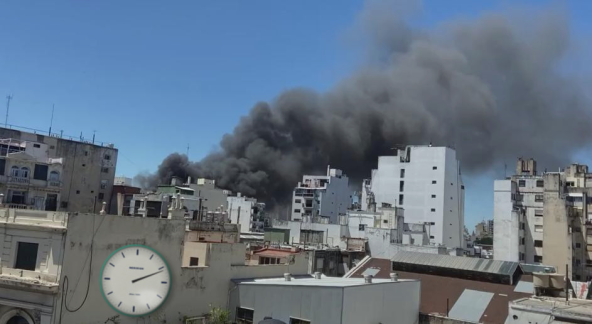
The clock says 2:11
